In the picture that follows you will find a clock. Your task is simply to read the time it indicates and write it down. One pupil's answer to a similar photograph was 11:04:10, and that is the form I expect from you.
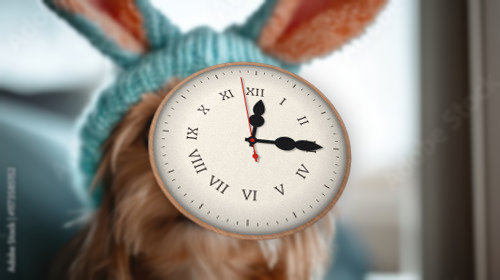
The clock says 12:14:58
